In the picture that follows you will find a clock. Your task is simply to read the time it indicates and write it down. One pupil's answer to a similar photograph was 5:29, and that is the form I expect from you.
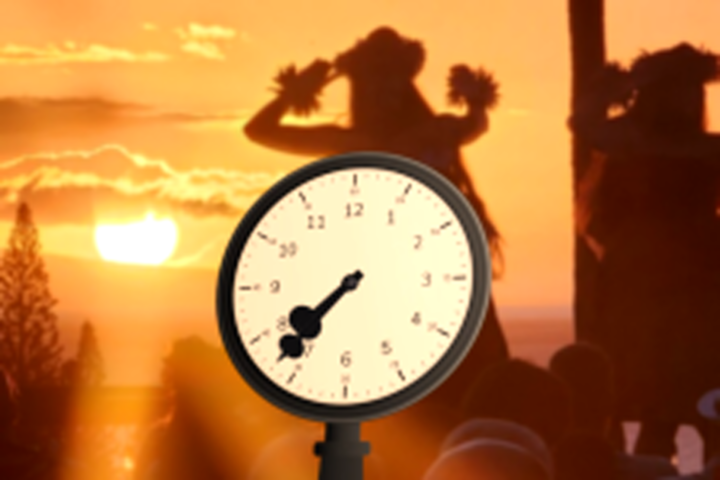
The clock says 7:37
